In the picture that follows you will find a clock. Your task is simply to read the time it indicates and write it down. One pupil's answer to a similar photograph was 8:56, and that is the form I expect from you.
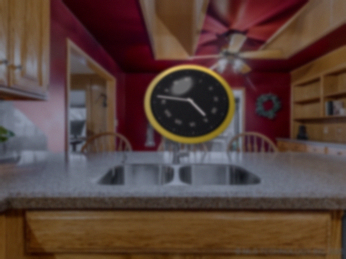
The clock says 4:47
